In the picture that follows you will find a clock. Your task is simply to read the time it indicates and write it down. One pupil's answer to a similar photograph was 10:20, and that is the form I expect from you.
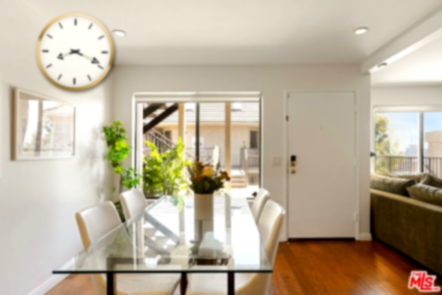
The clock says 8:19
